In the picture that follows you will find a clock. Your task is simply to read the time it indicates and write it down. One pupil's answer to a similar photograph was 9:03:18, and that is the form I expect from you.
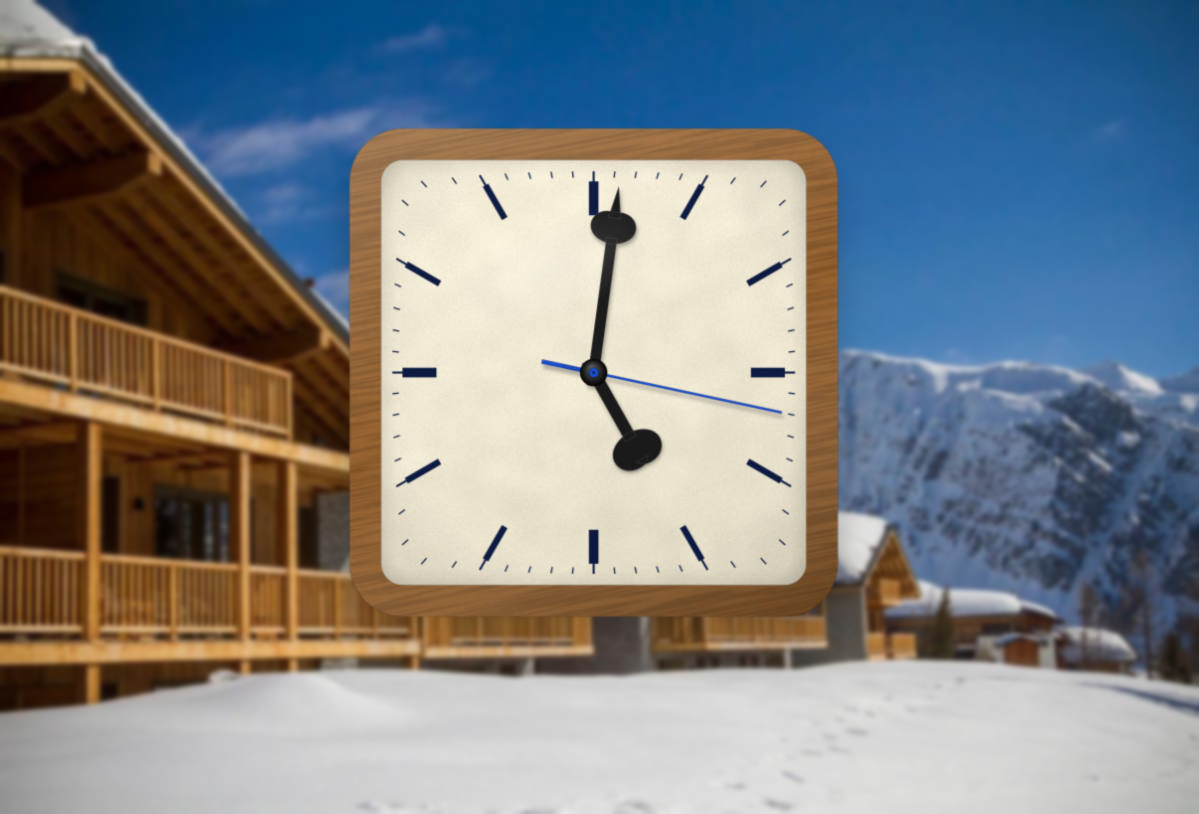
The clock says 5:01:17
